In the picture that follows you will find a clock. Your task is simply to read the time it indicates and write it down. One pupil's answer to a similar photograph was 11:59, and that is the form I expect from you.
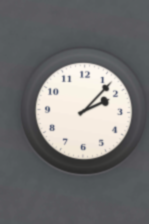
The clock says 2:07
